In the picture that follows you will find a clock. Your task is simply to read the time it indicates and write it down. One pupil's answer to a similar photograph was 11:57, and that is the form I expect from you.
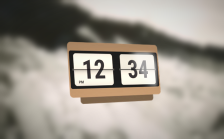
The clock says 12:34
